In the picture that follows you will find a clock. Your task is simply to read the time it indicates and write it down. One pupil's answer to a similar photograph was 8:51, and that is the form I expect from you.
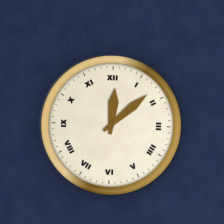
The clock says 12:08
